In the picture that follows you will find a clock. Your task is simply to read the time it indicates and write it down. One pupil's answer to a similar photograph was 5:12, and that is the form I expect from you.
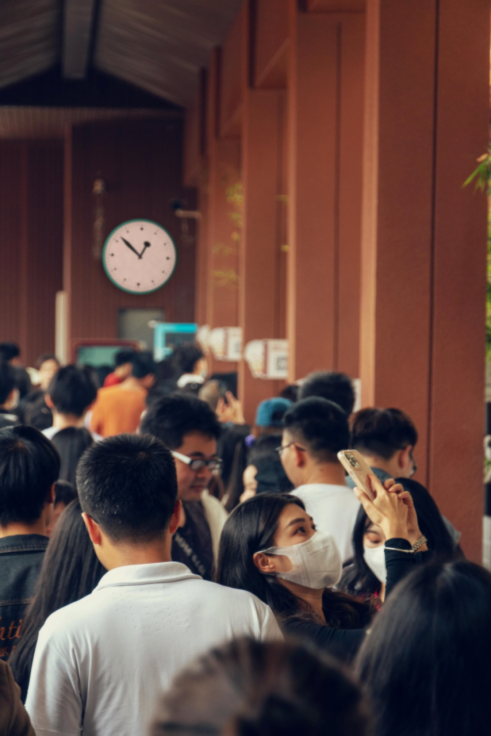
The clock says 12:52
